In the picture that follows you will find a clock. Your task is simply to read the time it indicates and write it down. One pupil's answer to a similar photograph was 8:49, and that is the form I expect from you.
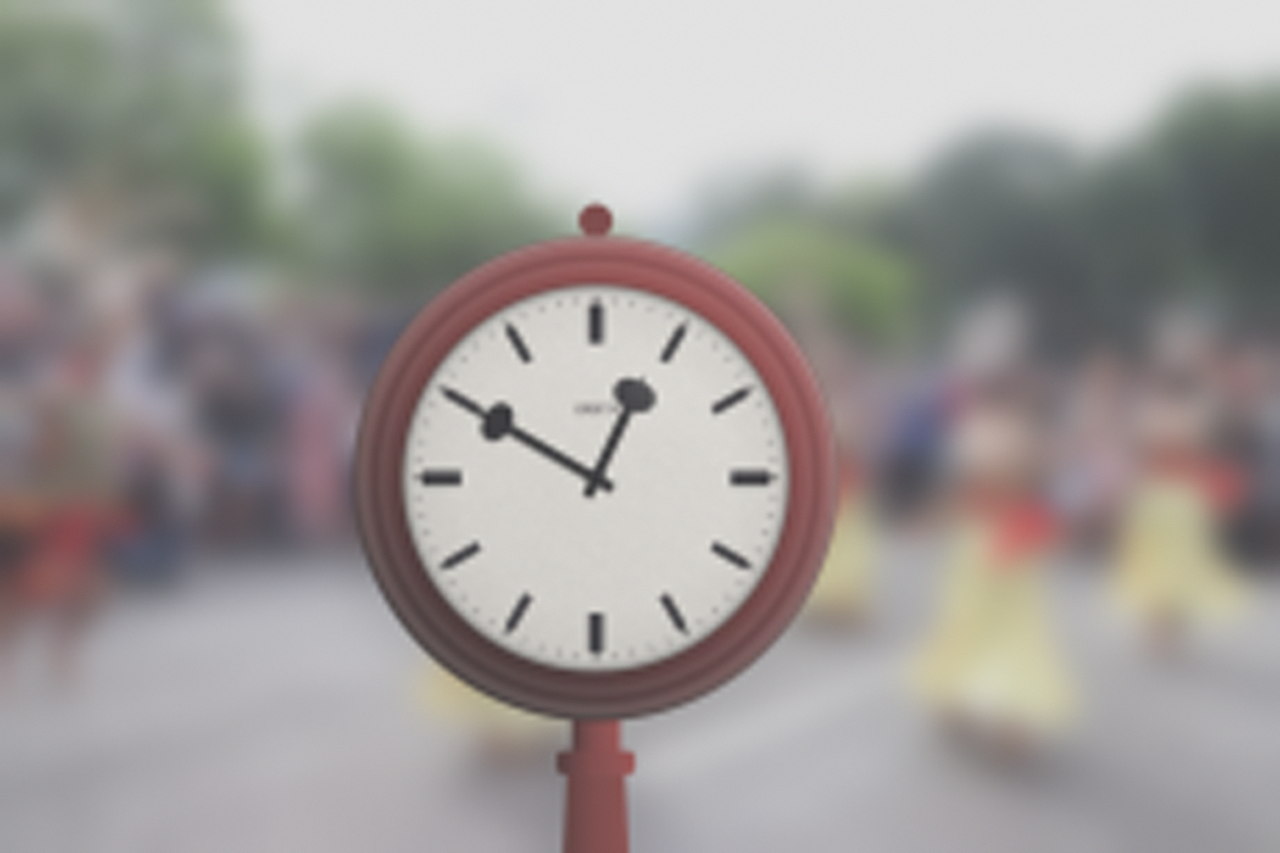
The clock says 12:50
